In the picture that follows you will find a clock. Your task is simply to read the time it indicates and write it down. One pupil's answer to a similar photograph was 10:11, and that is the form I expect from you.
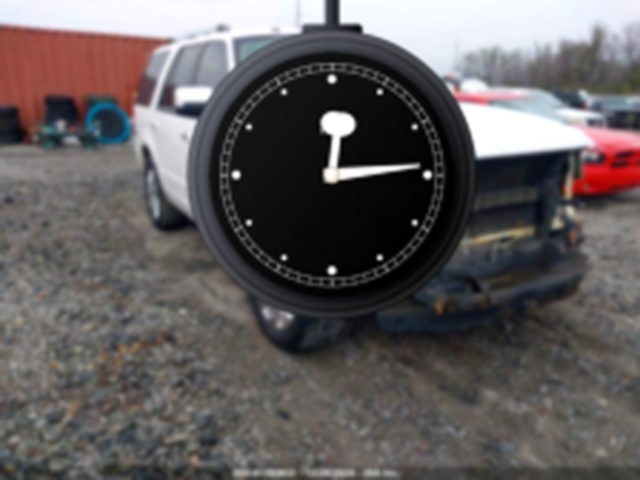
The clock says 12:14
